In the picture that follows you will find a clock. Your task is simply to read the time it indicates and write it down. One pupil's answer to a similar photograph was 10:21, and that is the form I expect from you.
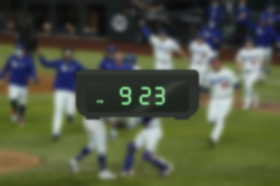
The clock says 9:23
